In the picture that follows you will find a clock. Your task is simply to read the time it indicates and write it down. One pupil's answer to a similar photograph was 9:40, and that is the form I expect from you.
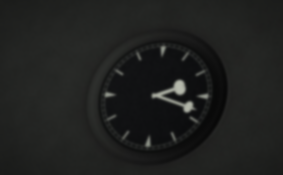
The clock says 2:18
